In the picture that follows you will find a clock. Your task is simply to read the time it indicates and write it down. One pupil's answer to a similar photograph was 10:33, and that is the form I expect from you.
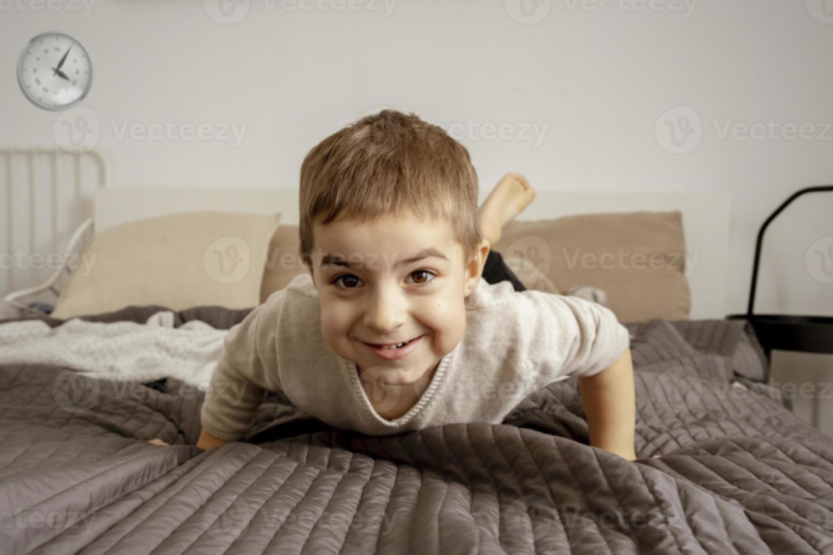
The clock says 4:05
